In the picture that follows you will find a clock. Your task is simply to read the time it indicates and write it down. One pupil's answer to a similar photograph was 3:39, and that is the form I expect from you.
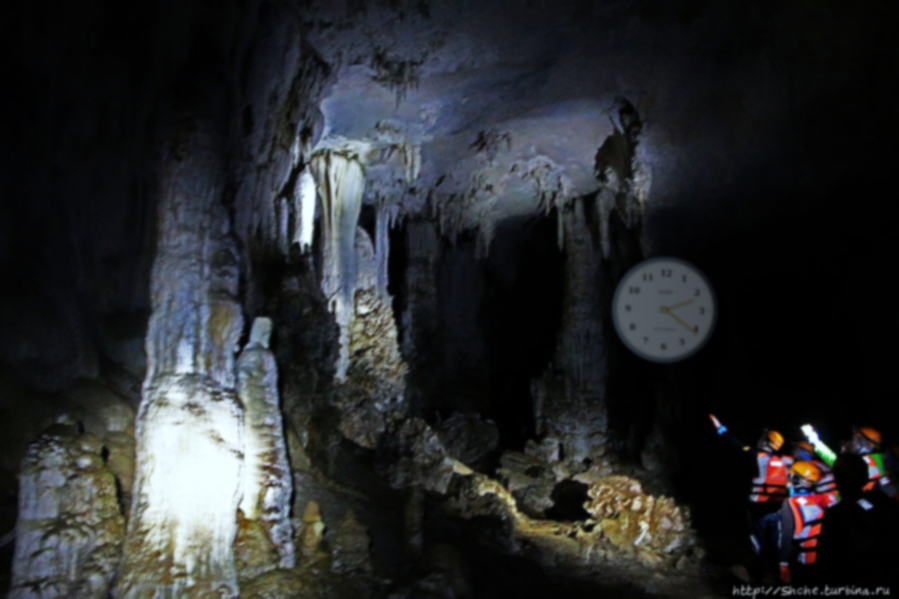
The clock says 2:21
